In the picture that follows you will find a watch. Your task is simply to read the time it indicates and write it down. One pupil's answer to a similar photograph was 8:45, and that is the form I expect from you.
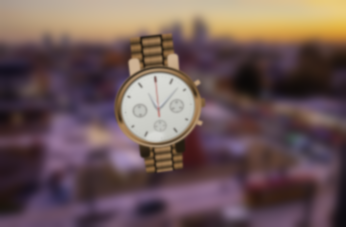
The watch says 11:08
